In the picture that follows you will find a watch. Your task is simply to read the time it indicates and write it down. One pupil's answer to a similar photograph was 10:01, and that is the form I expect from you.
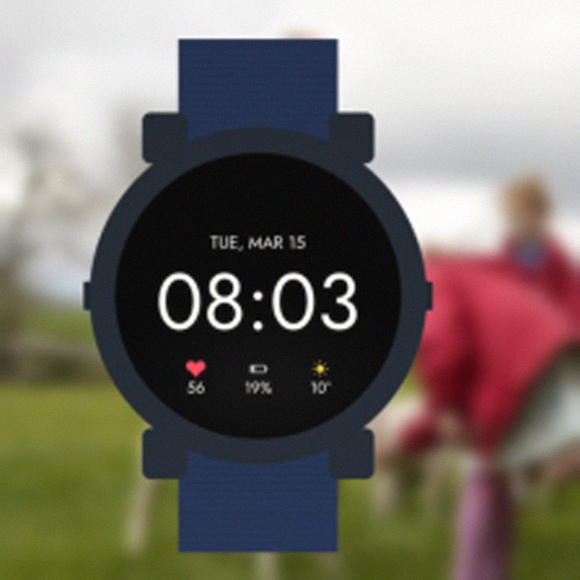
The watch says 8:03
